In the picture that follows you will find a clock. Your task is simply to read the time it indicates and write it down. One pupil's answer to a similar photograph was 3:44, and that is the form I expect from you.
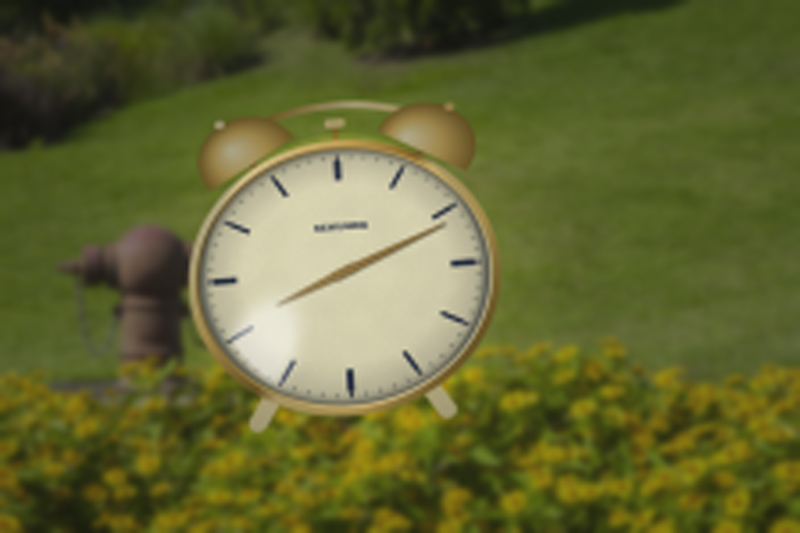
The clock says 8:11
